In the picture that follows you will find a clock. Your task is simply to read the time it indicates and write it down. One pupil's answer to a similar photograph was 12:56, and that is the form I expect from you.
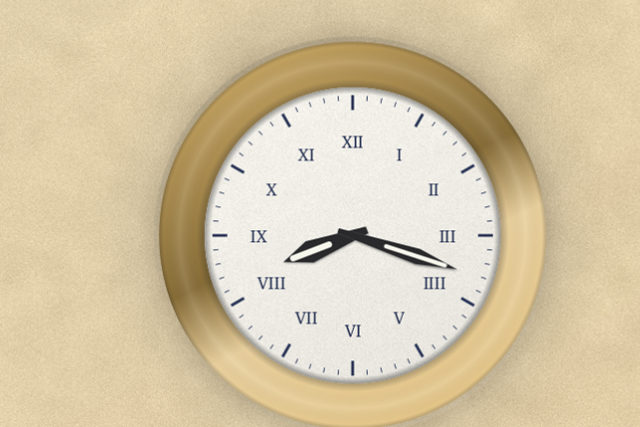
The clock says 8:18
